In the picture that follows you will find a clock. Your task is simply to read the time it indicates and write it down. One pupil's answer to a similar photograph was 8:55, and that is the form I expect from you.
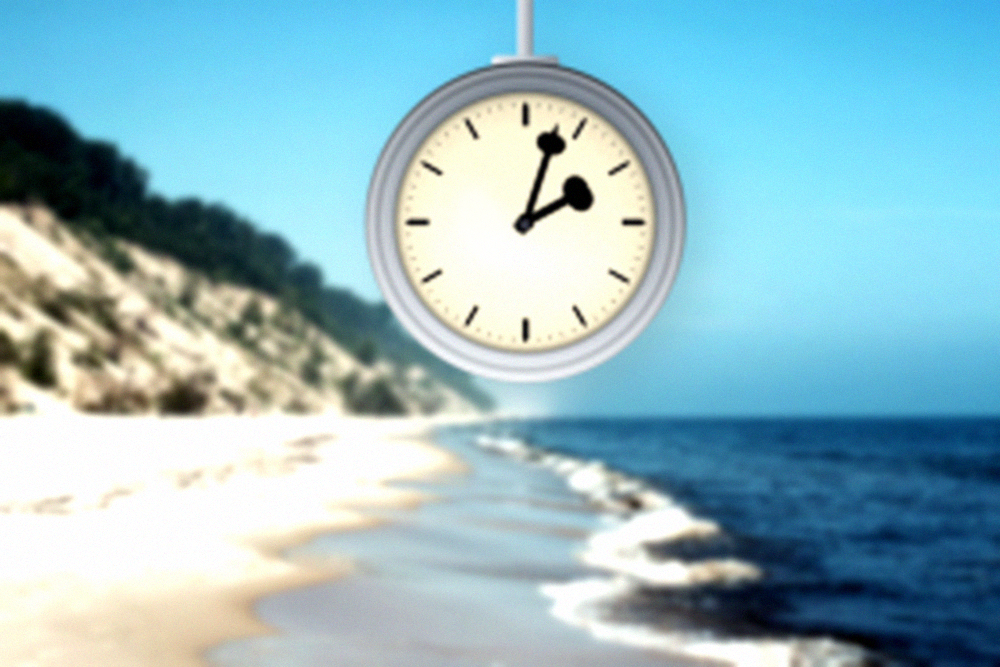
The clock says 2:03
